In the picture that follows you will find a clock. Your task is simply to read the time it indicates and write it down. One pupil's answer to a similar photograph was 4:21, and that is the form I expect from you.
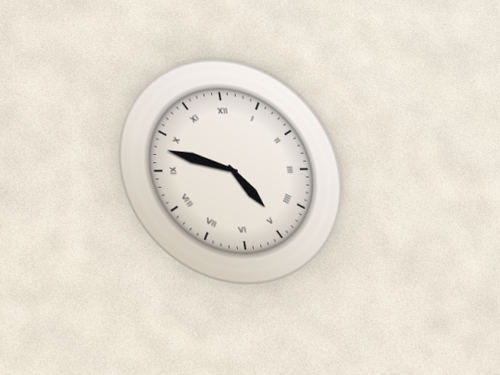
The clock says 4:48
